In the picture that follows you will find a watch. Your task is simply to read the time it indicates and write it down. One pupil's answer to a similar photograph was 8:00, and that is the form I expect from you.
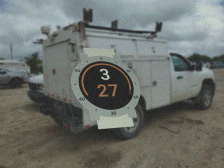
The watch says 3:27
